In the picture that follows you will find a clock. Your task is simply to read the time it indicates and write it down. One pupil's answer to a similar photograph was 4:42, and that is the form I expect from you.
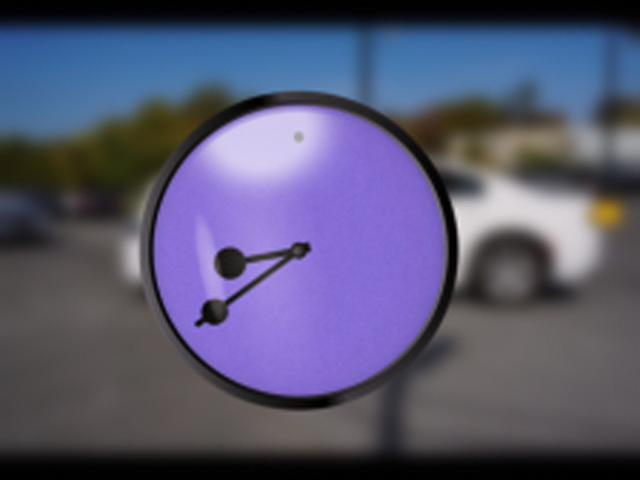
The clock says 8:39
